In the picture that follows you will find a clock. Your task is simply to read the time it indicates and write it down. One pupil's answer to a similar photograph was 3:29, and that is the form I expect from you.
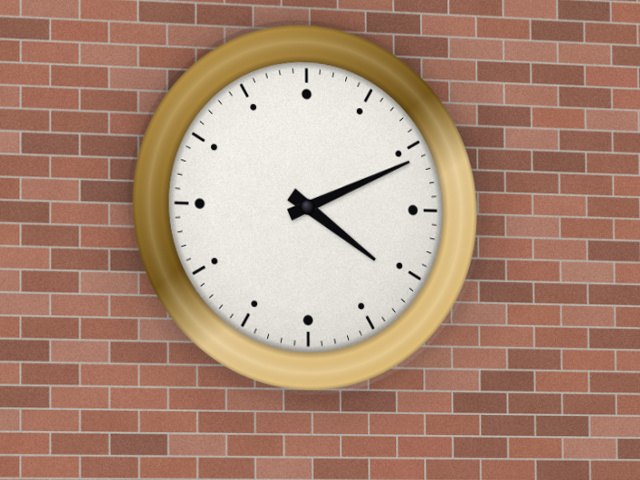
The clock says 4:11
